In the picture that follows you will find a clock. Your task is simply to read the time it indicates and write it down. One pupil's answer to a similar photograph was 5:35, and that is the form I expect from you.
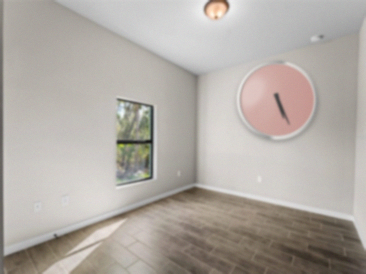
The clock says 5:26
